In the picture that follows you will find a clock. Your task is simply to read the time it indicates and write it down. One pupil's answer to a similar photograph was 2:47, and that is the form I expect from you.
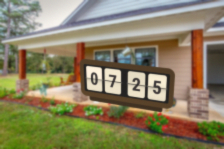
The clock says 7:25
